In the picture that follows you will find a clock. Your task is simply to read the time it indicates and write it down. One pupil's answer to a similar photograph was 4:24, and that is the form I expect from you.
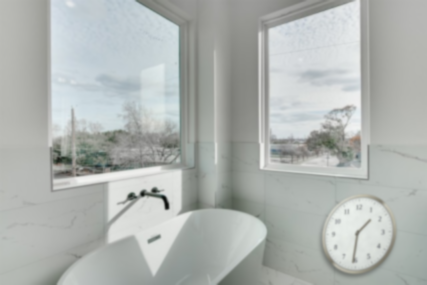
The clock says 1:31
